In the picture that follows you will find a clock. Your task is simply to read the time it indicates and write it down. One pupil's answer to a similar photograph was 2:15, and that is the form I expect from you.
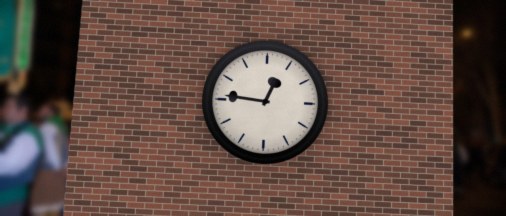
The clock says 12:46
